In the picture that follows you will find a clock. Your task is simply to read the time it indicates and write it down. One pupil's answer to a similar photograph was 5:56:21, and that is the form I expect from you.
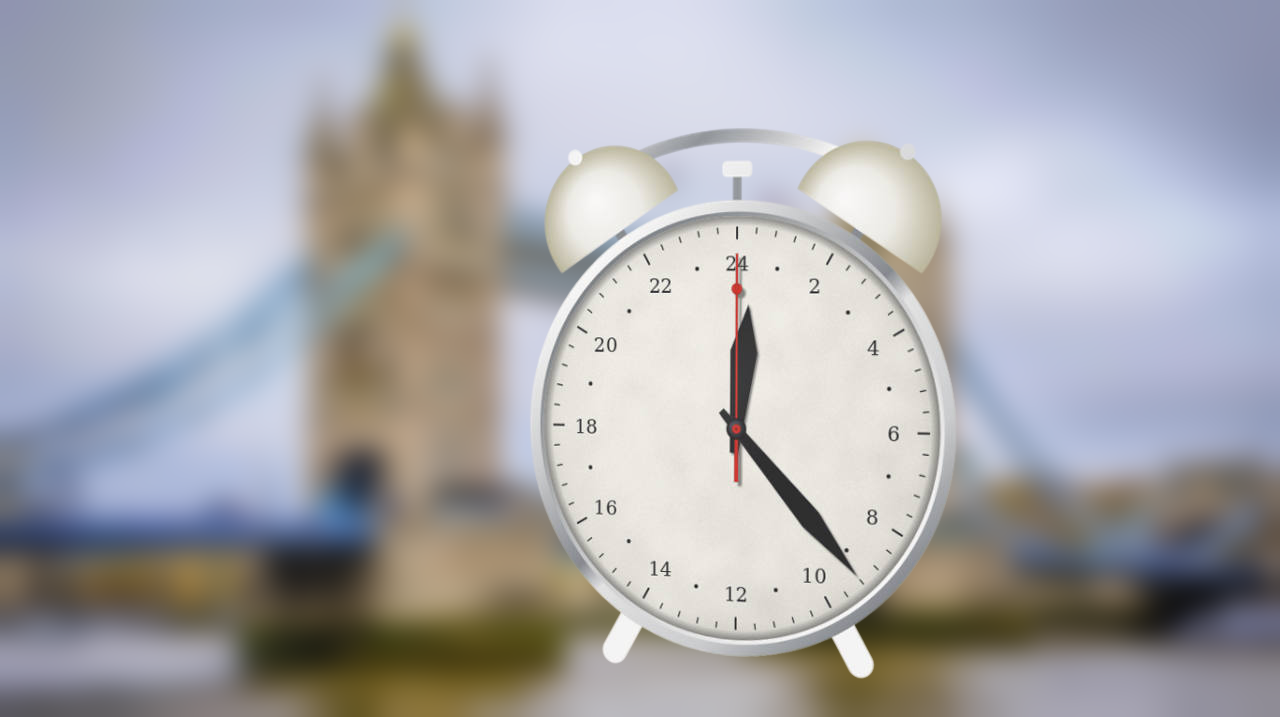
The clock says 0:23:00
